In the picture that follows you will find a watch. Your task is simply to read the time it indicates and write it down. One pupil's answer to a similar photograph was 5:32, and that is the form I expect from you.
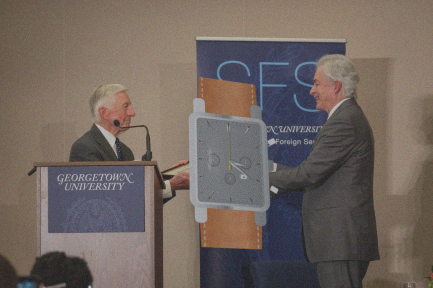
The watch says 3:21
